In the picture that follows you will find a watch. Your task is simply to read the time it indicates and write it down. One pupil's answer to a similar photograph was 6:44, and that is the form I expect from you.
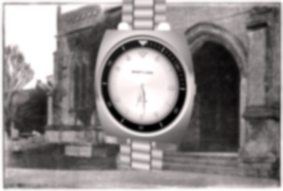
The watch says 6:29
